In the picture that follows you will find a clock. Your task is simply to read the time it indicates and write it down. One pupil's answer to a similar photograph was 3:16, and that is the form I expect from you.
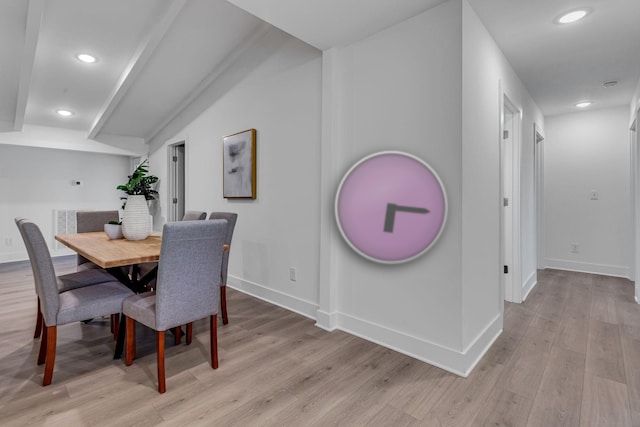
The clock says 6:16
